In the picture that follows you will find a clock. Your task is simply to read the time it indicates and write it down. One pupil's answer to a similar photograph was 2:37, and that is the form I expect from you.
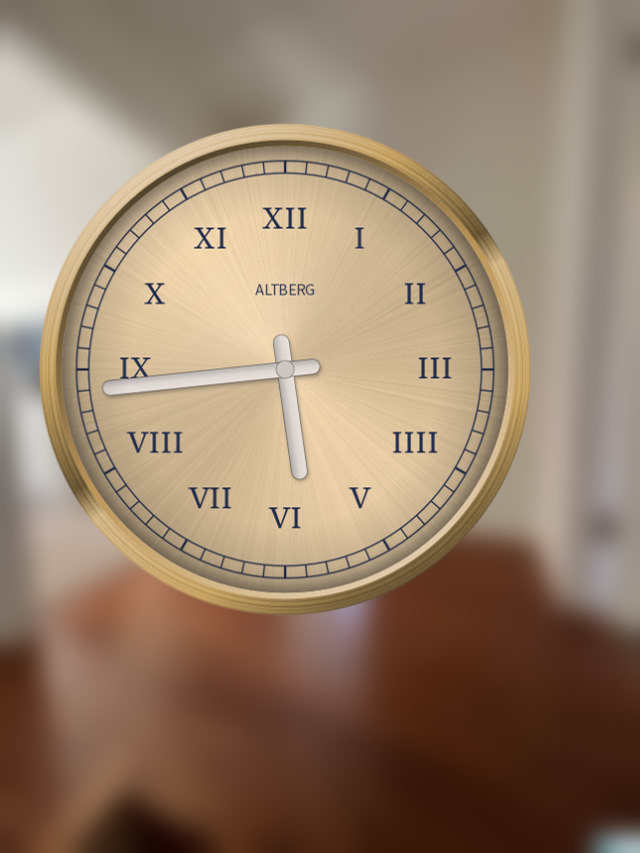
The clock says 5:44
